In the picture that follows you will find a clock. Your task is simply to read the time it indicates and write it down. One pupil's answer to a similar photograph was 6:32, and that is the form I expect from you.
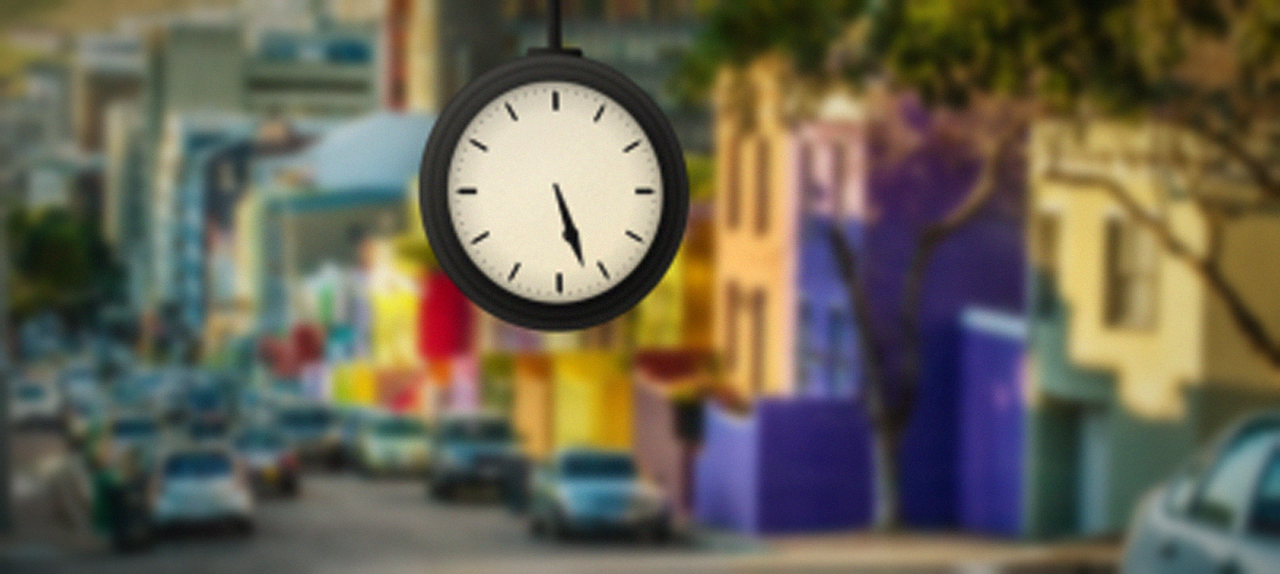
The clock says 5:27
